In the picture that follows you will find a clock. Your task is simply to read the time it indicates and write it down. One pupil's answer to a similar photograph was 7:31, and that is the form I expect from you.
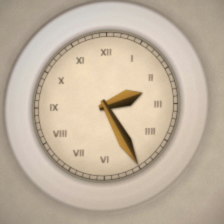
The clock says 2:25
